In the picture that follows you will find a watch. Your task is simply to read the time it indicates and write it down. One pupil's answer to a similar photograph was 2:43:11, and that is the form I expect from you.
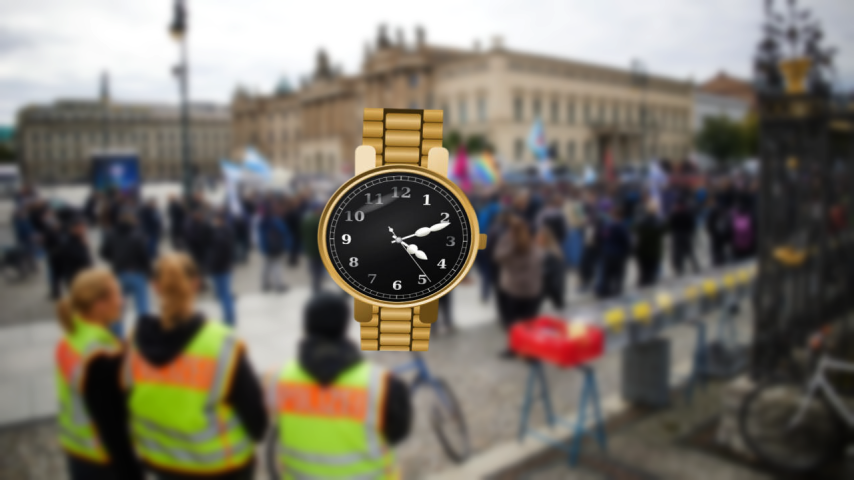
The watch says 4:11:24
